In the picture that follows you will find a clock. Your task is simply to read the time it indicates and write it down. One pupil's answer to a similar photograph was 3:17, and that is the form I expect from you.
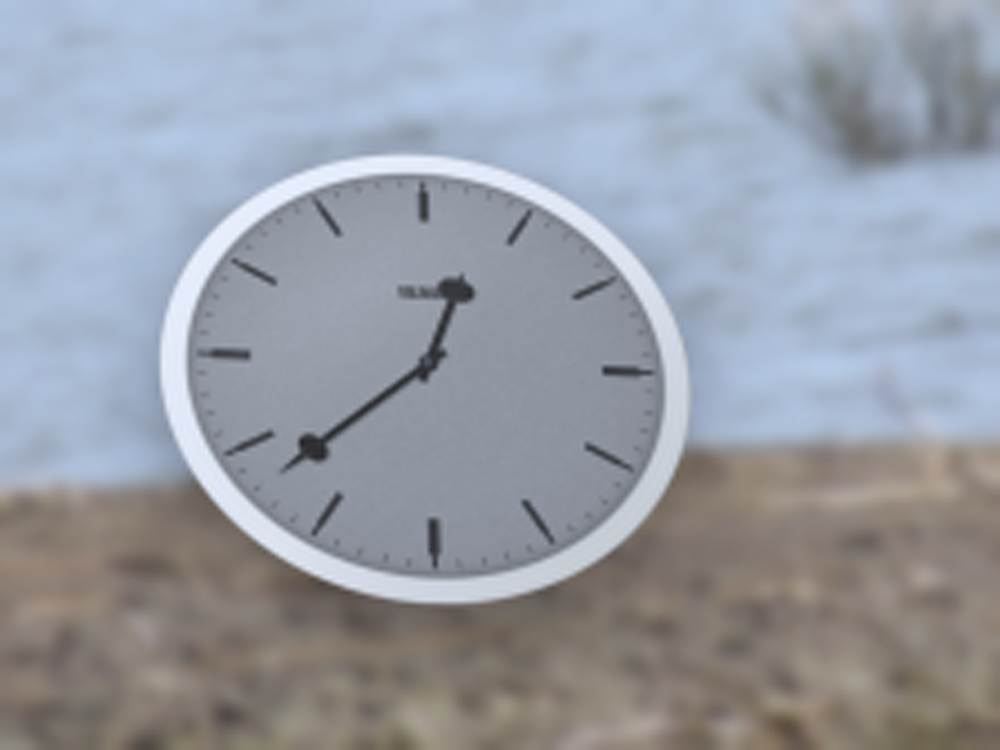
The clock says 12:38
